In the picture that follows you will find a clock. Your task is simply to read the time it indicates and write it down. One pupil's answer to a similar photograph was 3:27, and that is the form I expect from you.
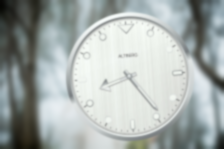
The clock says 8:24
